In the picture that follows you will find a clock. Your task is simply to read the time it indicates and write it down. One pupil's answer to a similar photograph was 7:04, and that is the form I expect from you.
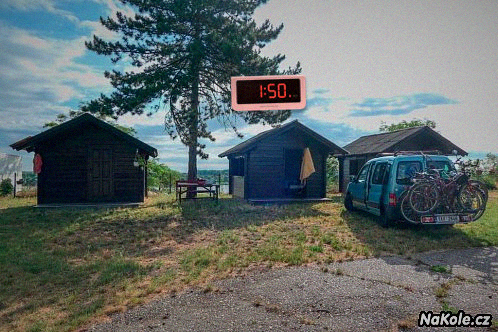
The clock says 1:50
